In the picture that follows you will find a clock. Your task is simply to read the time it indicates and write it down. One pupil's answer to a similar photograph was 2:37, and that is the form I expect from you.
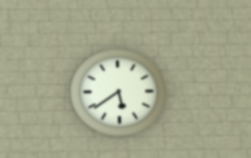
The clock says 5:39
